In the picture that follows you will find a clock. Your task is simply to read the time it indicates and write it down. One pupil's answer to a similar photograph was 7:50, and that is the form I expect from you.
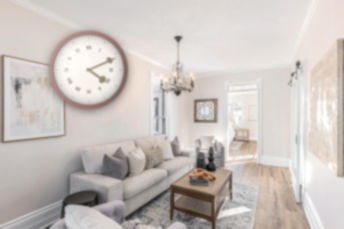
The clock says 4:11
